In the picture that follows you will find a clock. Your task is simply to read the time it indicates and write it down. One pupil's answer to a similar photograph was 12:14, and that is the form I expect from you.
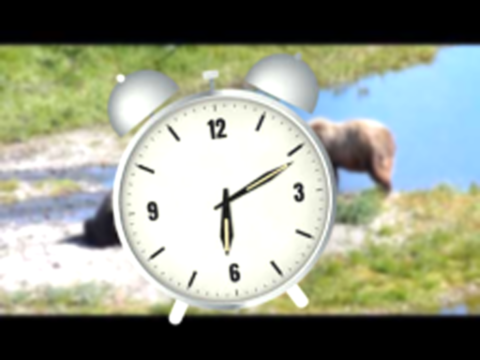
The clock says 6:11
